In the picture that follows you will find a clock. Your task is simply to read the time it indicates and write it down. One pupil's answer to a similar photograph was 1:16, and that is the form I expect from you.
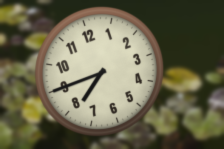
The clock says 7:45
